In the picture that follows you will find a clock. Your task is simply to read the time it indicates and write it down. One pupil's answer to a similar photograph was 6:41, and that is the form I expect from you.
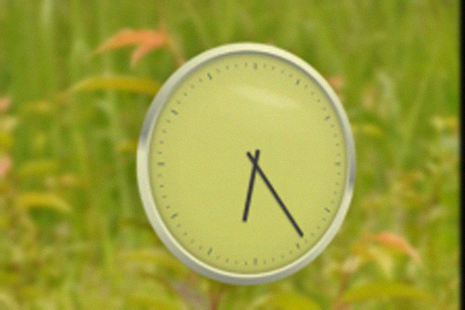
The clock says 6:24
